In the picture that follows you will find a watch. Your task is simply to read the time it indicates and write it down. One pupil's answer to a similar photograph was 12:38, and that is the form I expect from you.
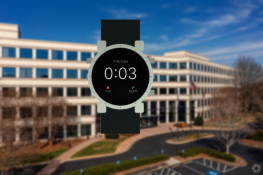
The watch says 0:03
